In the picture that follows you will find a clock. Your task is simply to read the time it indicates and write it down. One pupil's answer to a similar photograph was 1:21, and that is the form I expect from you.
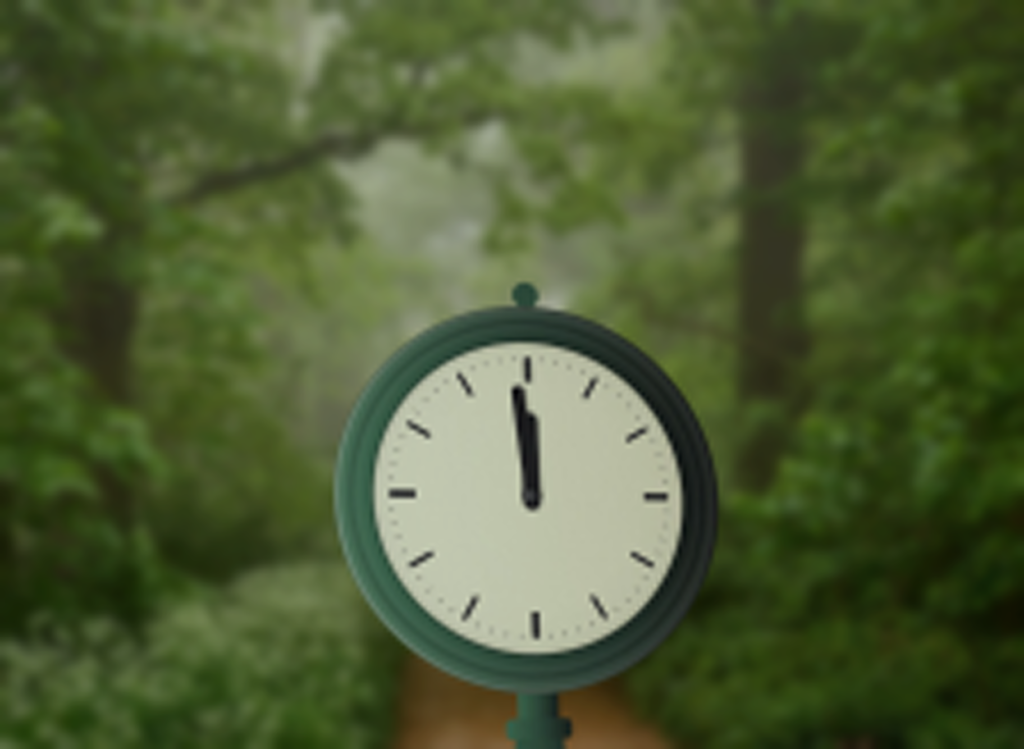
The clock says 11:59
